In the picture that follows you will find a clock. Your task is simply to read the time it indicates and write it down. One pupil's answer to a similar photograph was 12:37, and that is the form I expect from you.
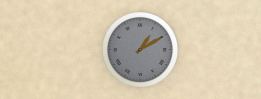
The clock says 1:10
